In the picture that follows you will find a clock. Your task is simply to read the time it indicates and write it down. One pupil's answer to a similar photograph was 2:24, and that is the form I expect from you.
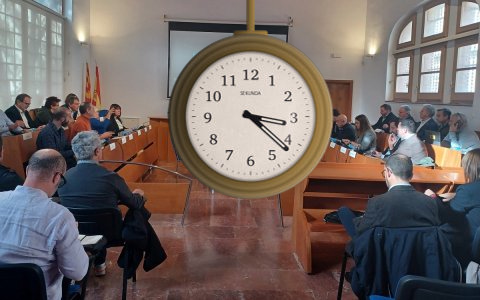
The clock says 3:22
